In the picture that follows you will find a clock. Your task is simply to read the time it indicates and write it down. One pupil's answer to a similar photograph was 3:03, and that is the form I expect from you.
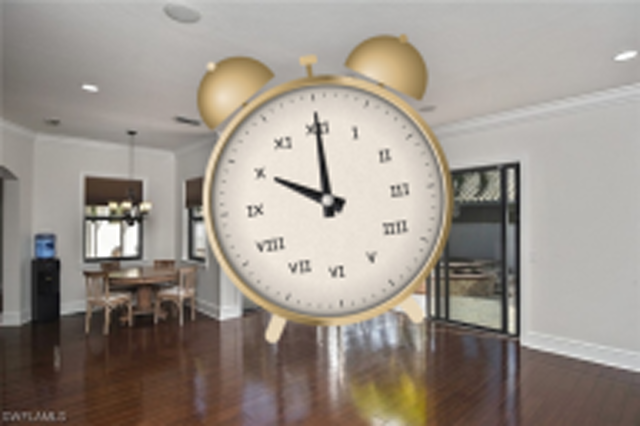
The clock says 10:00
